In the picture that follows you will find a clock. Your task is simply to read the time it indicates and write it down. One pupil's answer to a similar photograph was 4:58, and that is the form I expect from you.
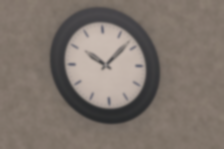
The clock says 10:08
